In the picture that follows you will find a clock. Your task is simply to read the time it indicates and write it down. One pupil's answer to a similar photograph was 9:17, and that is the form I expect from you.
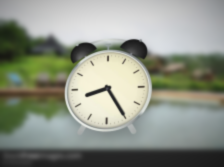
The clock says 8:25
